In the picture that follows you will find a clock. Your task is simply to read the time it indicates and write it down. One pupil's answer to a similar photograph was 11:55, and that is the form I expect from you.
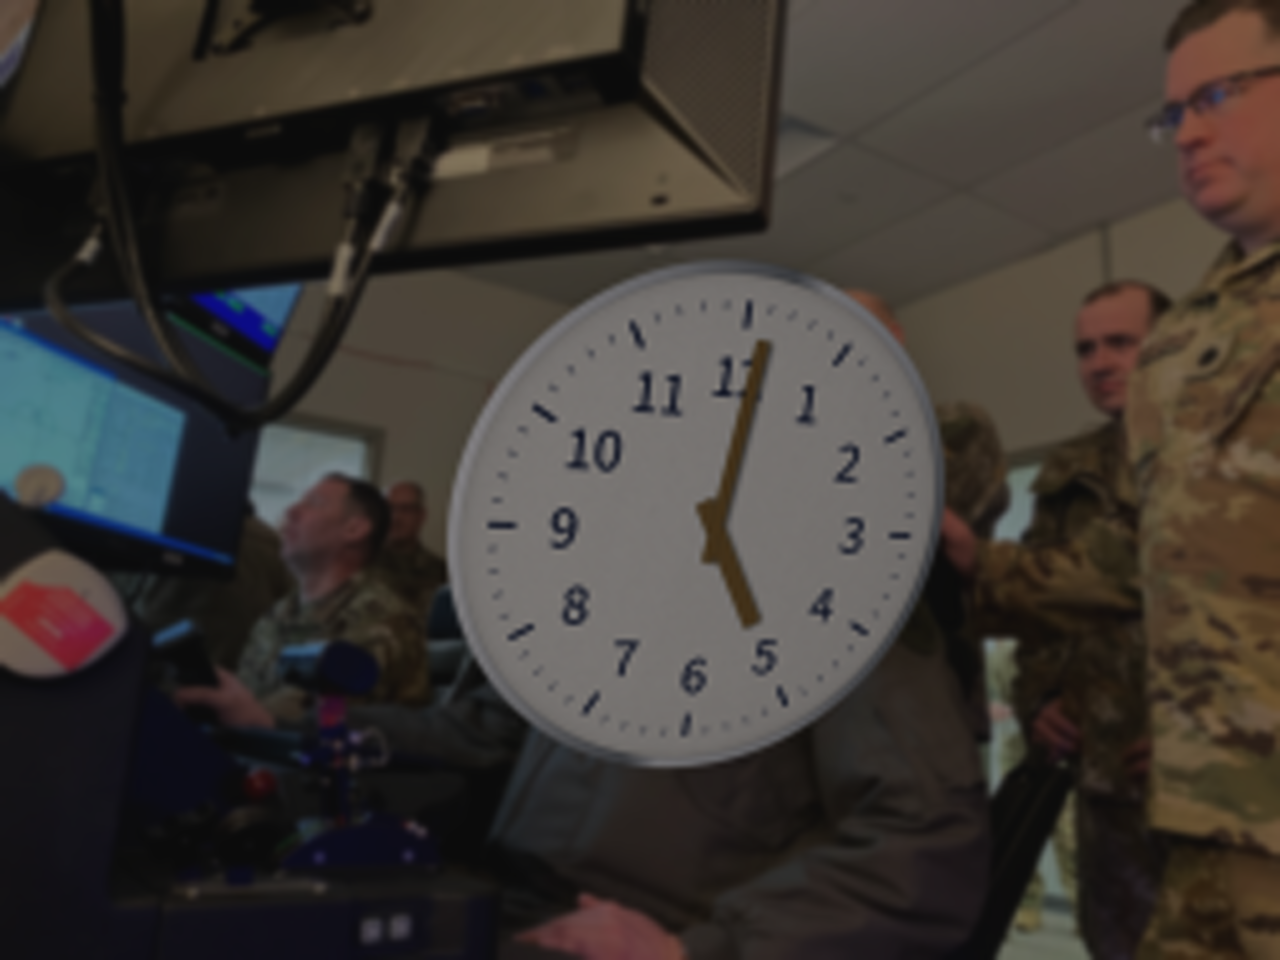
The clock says 5:01
